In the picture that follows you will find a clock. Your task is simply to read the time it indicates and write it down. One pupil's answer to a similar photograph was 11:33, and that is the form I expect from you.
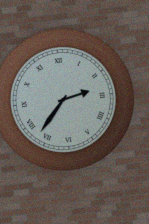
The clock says 2:37
